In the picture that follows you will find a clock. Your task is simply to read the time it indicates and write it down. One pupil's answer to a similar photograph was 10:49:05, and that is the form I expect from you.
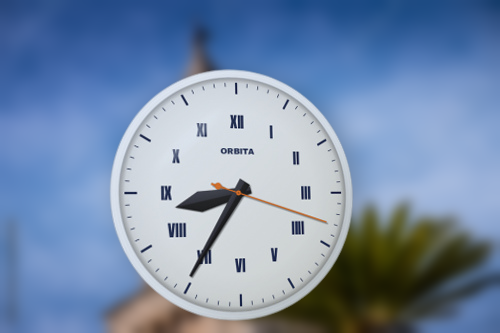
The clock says 8:35:18
